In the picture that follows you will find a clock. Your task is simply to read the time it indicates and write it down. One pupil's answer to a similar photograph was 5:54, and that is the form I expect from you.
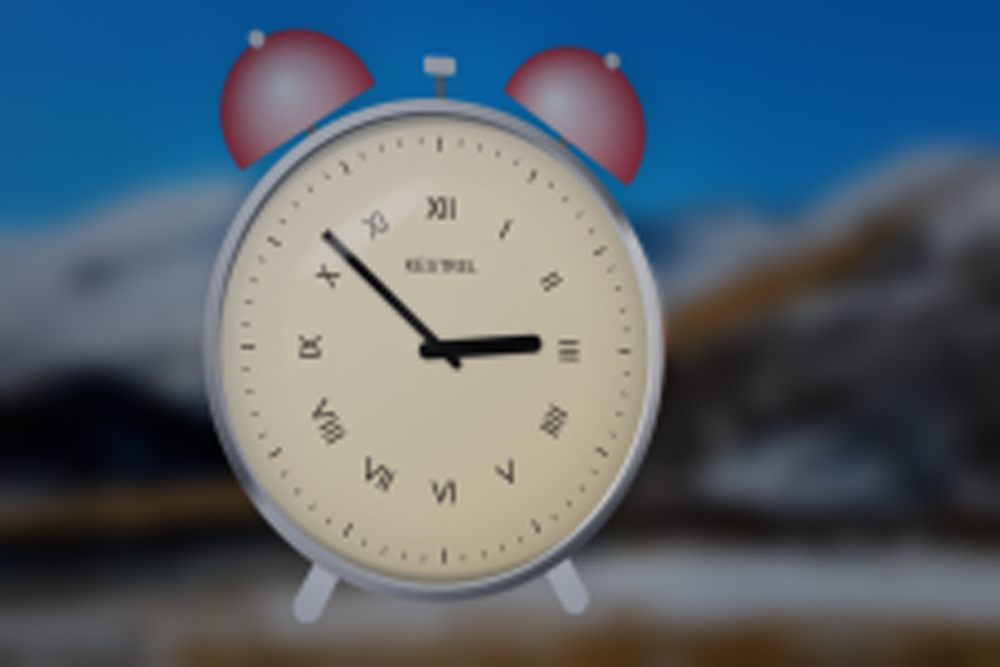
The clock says 2:52
